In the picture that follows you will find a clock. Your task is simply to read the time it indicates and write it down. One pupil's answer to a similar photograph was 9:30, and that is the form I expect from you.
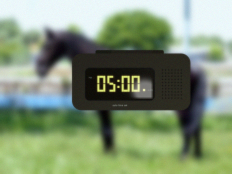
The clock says 5:00
